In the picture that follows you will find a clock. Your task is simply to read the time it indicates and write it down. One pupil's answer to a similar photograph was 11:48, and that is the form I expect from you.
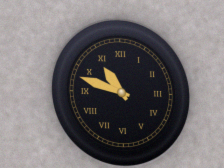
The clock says 10:48
